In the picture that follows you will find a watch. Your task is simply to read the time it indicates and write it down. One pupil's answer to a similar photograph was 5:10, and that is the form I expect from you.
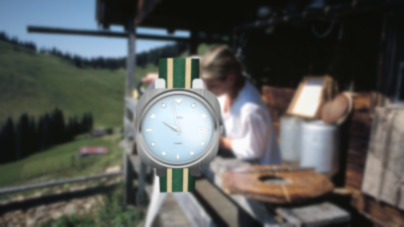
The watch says 9:58
